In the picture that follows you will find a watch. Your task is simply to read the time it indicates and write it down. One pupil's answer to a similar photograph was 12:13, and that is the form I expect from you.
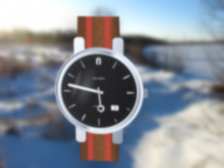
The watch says 5:47
